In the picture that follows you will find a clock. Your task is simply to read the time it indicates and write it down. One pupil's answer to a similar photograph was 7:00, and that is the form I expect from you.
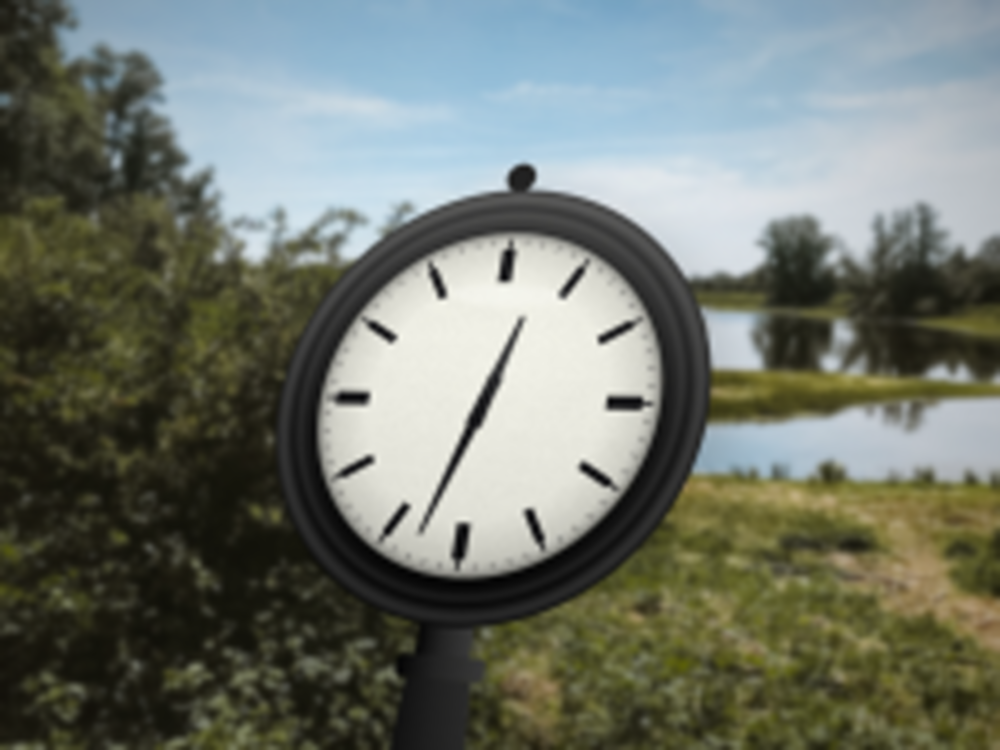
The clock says 12:33
